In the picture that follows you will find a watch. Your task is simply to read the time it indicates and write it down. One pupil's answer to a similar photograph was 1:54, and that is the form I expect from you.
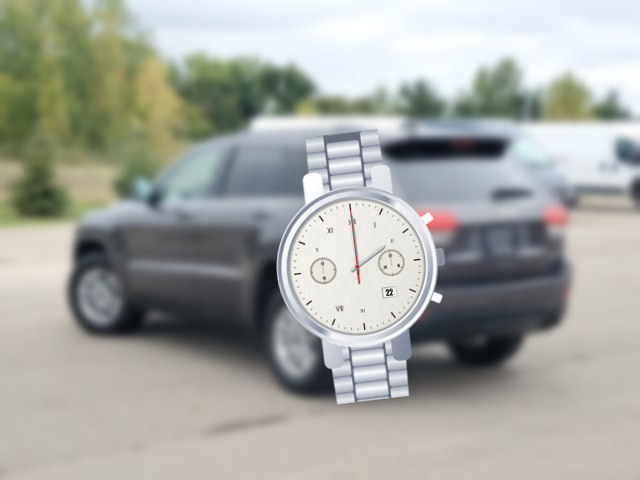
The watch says 2:00
